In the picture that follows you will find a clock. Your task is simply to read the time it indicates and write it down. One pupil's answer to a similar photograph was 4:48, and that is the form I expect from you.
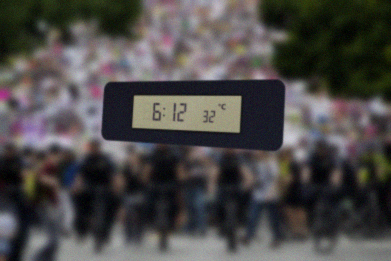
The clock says 6:12
